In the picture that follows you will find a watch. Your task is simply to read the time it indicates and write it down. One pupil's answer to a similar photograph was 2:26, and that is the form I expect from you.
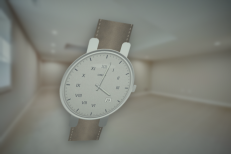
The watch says 4:02
